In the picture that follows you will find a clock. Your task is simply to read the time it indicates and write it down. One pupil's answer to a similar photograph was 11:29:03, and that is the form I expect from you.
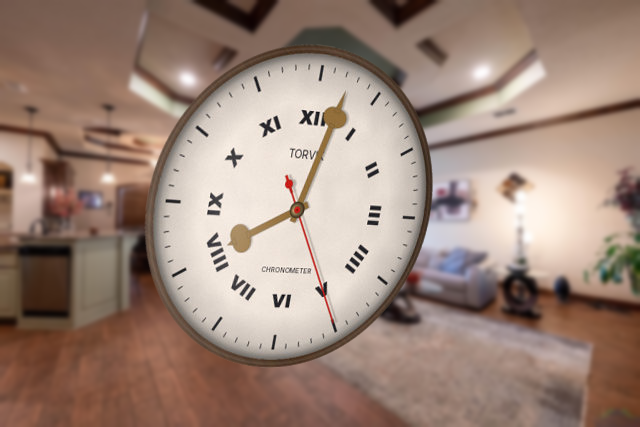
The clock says 8:02:25
